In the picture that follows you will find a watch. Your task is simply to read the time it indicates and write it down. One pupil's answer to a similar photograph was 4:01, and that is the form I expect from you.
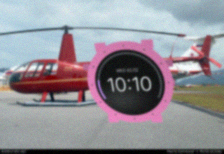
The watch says 10:10
